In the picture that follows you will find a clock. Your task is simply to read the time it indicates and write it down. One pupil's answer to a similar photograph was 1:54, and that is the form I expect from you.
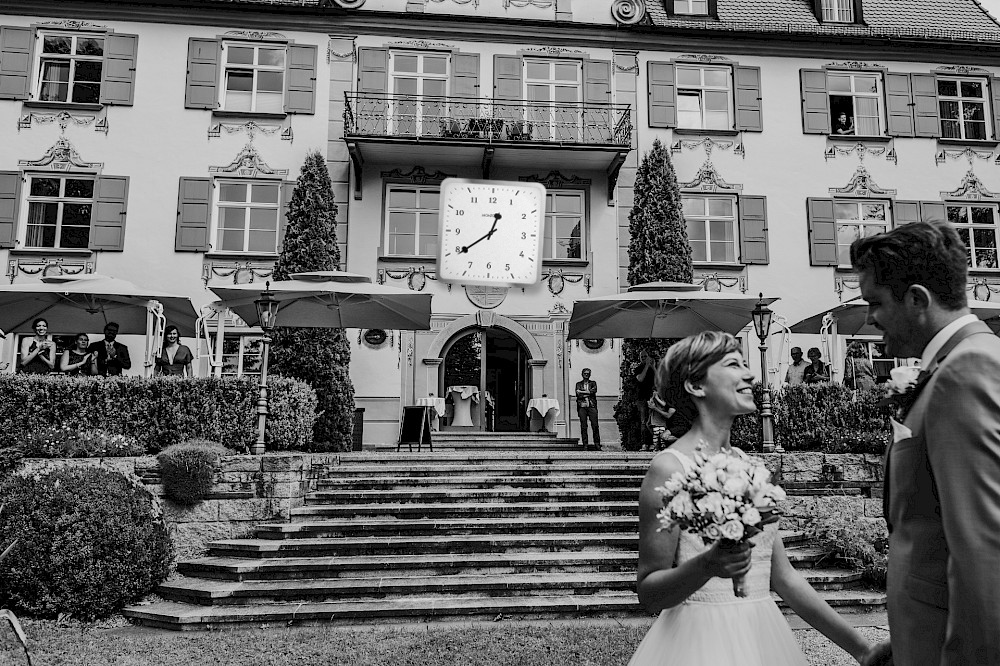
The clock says 12:39
